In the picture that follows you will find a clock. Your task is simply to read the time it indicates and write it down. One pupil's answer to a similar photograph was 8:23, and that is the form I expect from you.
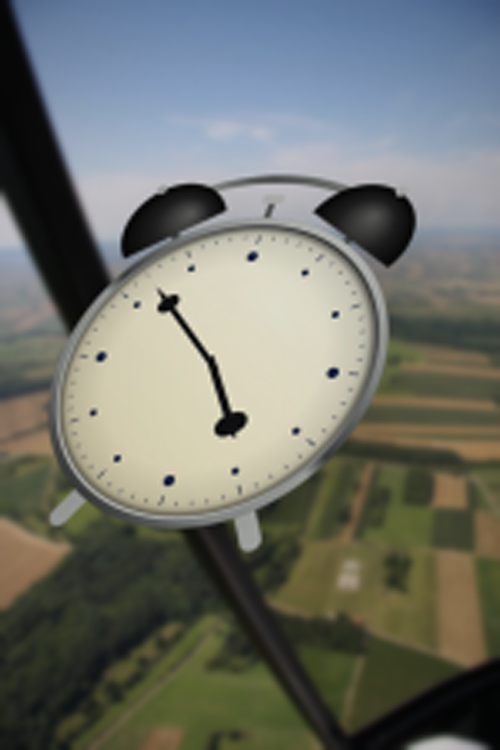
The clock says 4:52
